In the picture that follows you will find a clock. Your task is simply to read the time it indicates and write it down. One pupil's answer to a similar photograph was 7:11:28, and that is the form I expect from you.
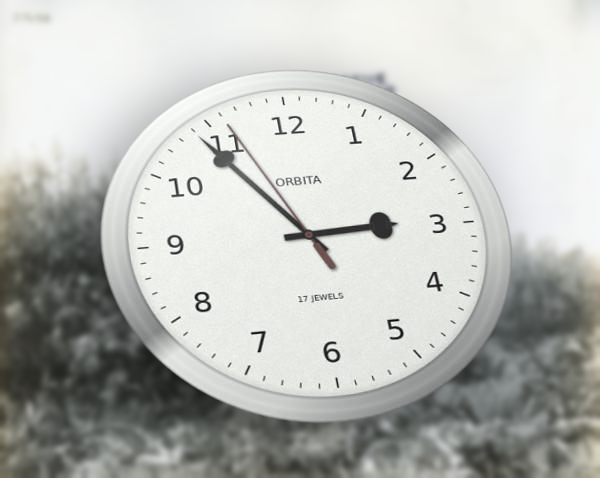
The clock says 2:53:56
